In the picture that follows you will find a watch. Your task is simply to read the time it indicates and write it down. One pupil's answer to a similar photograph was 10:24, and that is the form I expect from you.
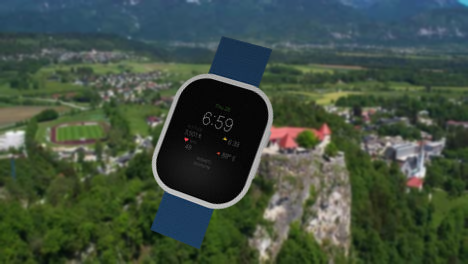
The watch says 6:59
